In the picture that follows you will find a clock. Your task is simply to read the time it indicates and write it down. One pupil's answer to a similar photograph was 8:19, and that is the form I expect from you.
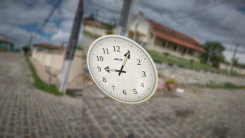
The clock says 9:05
